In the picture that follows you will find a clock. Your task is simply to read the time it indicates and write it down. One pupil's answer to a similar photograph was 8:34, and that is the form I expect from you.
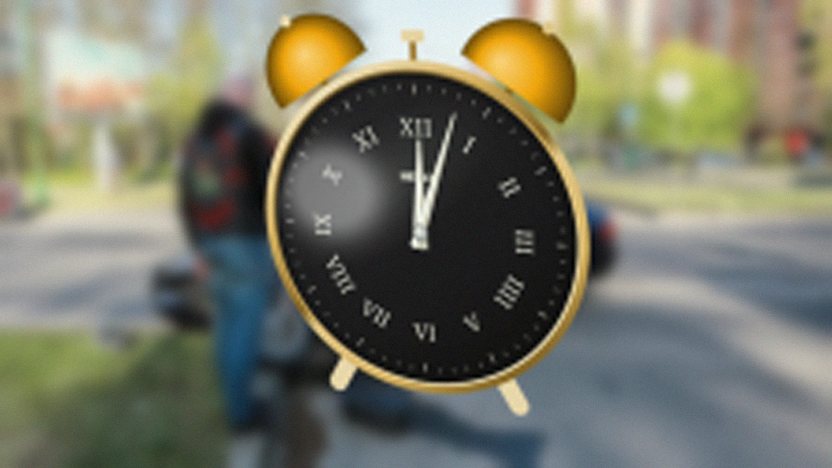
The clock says 12:03
